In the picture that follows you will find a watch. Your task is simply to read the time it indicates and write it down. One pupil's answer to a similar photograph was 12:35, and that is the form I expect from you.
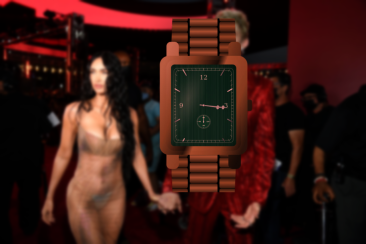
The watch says 3:16
